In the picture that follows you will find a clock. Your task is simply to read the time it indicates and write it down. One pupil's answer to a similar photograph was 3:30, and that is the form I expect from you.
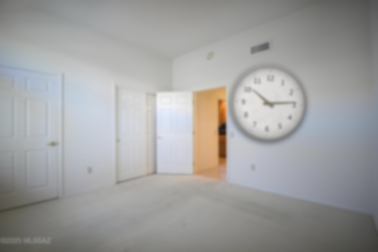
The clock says 10:14
